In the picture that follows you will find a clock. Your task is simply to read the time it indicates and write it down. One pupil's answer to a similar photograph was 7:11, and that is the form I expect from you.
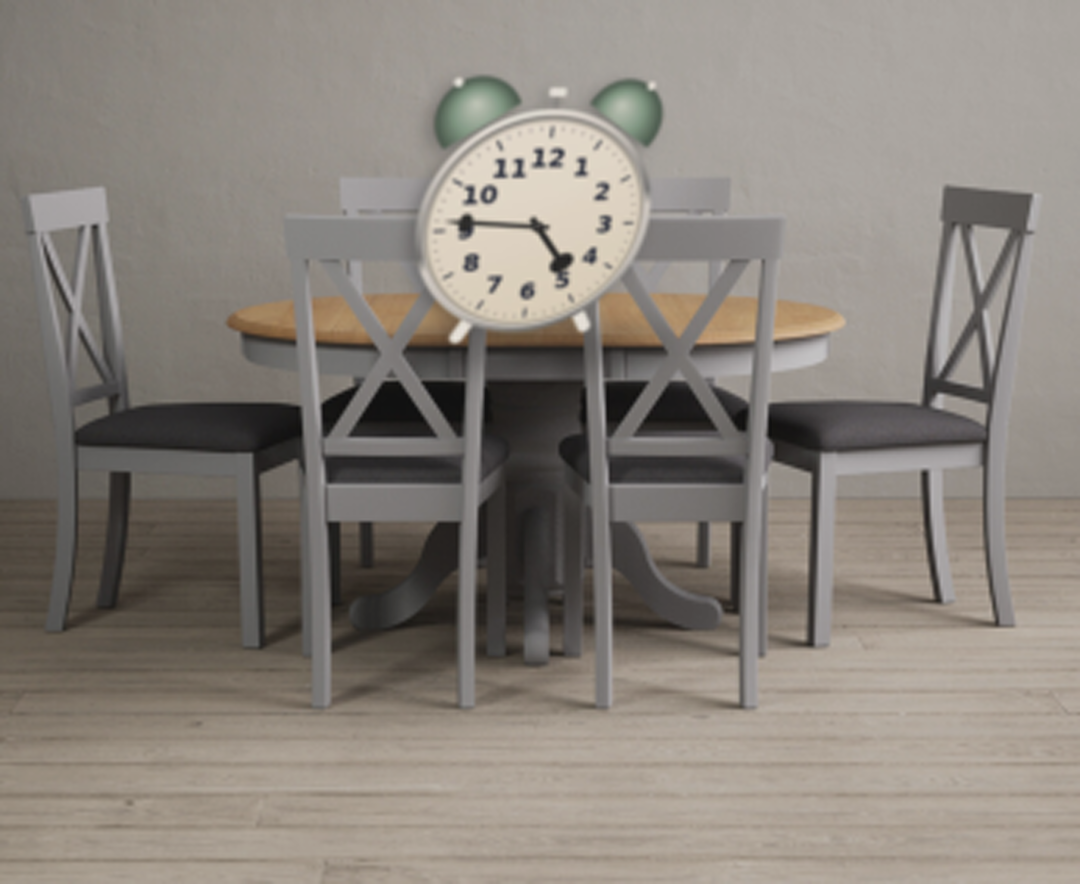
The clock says 4:46
